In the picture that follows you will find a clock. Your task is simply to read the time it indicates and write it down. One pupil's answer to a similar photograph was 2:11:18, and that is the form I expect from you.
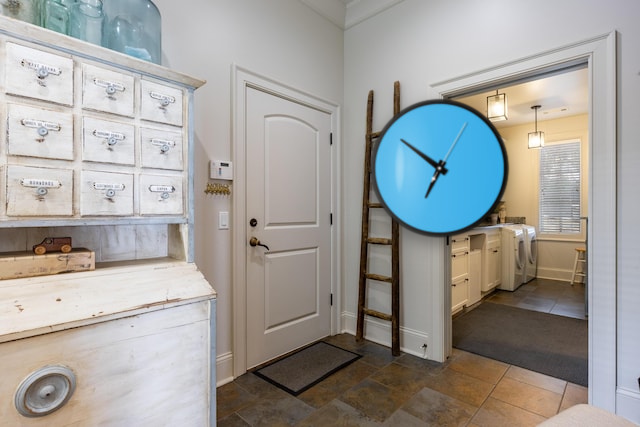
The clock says 6:51:05
